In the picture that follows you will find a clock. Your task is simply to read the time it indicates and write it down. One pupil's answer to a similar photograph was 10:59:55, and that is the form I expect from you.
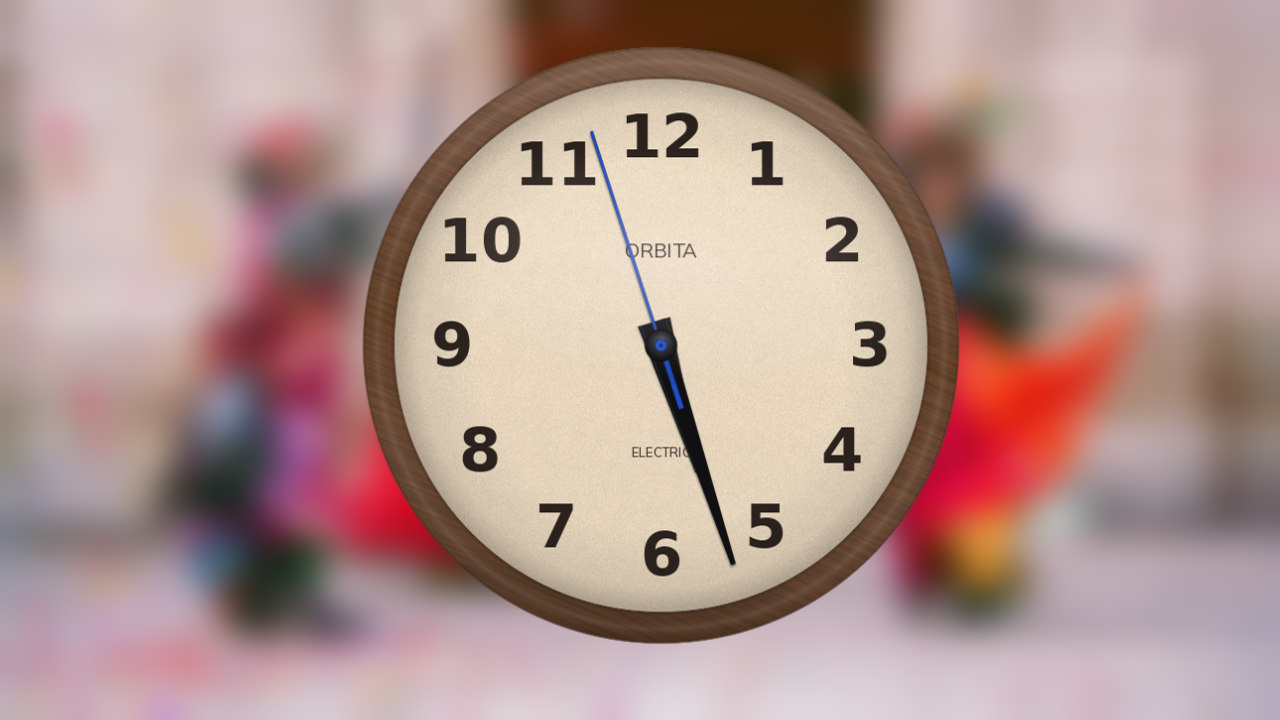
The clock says 5:26:57
